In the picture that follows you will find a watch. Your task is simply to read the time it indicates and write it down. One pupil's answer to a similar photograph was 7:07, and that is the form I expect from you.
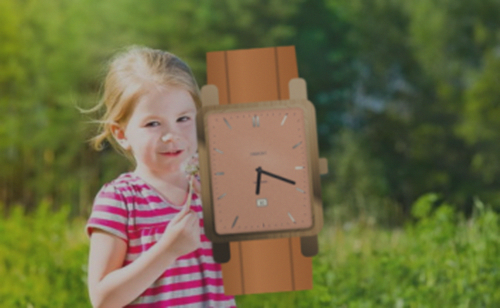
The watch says 6:19
